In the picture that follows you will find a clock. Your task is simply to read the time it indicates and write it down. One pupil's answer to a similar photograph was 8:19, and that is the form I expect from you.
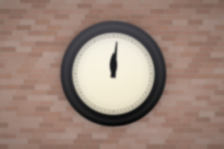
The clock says 12:01
